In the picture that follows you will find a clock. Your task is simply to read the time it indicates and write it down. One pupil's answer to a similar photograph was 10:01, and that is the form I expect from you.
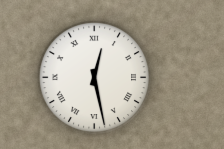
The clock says 12:28
